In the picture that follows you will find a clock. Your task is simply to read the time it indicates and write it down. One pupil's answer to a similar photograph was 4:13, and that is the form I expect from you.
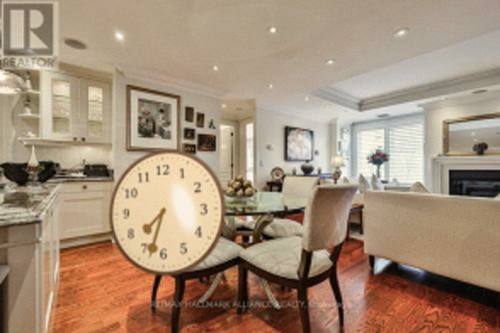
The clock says 7:33
